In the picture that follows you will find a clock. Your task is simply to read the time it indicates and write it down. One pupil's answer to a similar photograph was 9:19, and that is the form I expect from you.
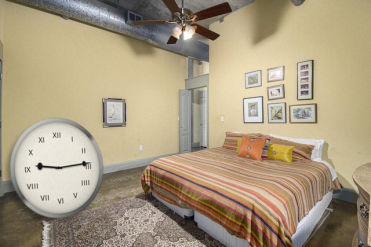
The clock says 9:14
